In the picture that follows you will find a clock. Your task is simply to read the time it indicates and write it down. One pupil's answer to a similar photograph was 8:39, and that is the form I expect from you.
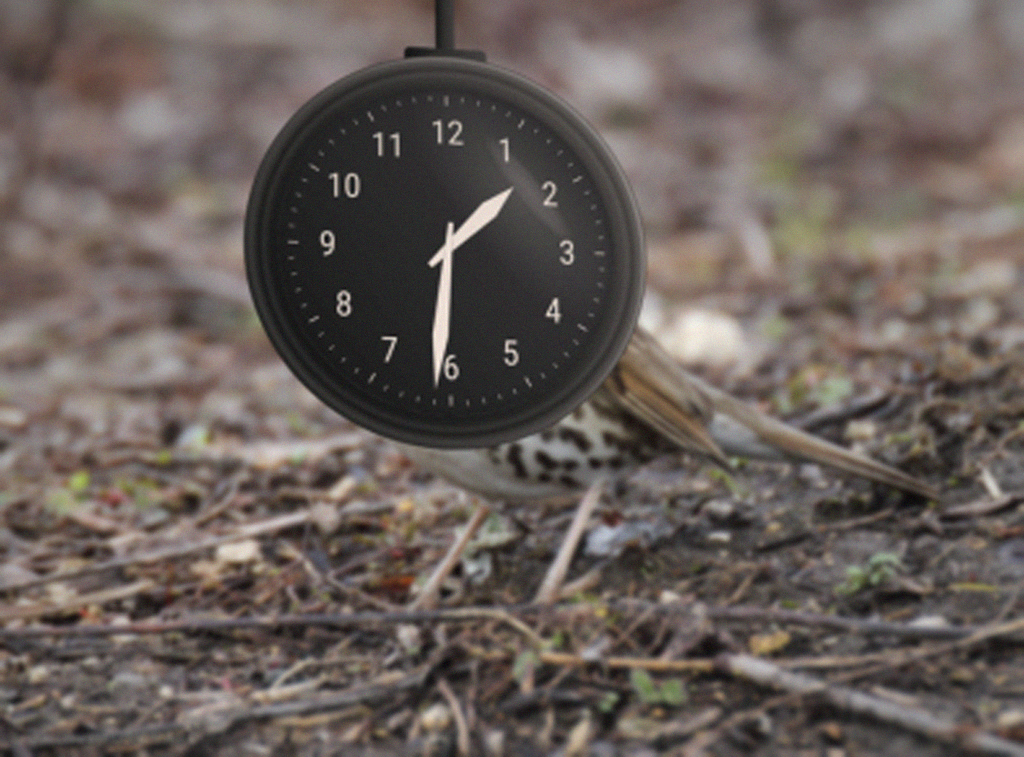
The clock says 1:31
